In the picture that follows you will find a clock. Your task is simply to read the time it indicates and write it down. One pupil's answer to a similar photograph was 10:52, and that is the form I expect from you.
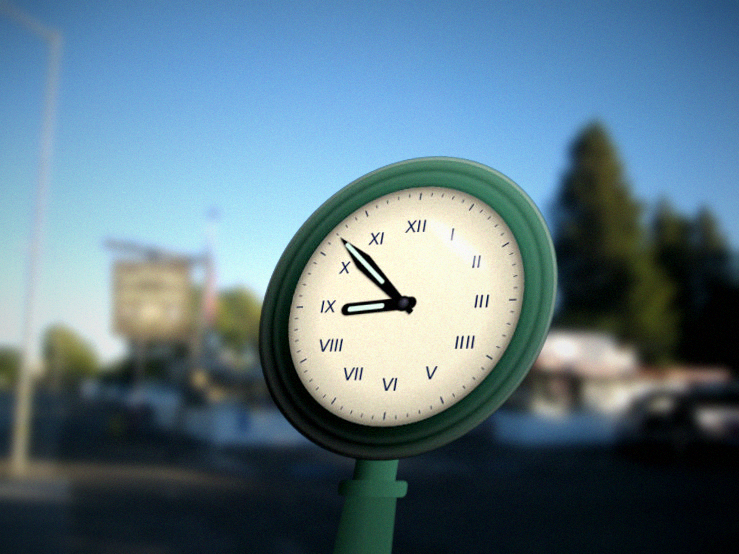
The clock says 8:52
